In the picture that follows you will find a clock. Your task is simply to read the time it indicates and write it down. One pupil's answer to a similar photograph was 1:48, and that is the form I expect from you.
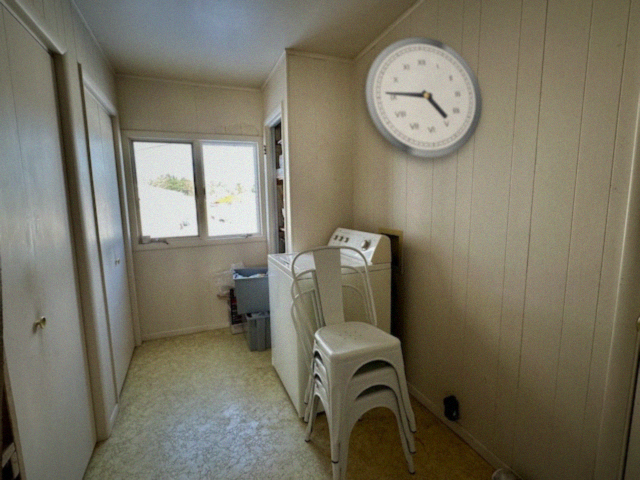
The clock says 4:46
